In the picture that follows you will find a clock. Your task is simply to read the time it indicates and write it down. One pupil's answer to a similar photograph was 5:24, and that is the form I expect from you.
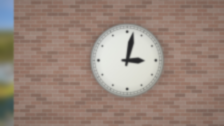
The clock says 3:02
